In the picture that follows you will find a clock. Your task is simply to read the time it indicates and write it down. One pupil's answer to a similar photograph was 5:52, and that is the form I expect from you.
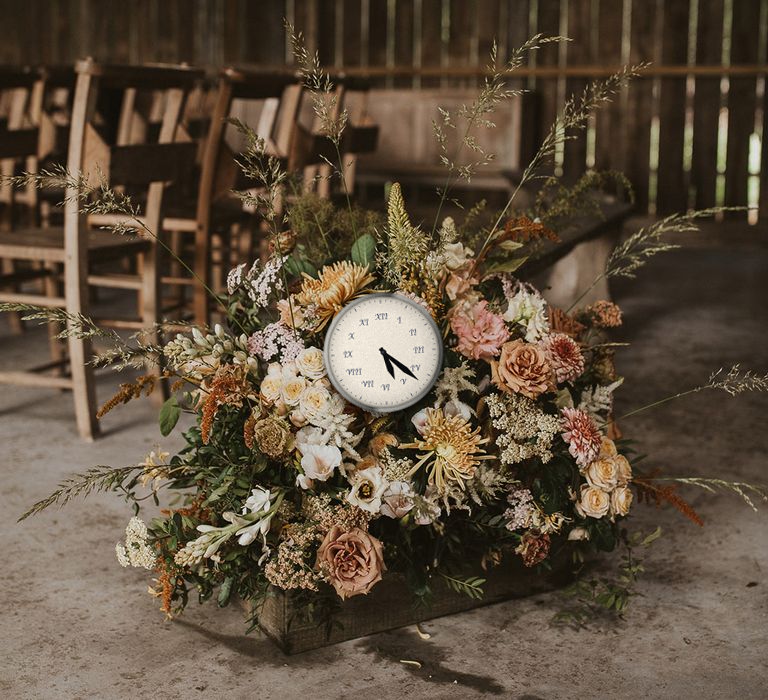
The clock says 5:22
